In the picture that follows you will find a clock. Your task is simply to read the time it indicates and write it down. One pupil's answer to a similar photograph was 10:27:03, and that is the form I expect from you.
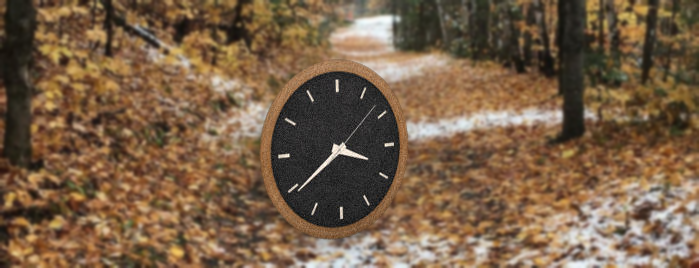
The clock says 3:39:08
